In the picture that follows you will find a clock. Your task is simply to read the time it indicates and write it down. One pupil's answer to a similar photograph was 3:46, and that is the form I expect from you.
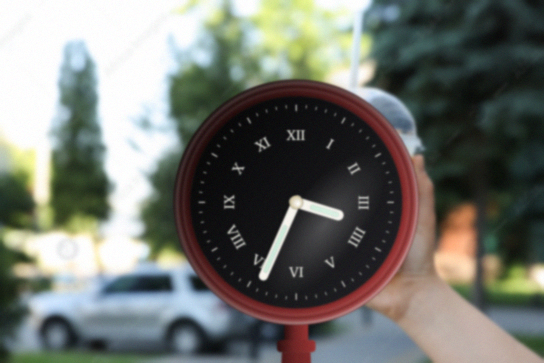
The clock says 3:34
